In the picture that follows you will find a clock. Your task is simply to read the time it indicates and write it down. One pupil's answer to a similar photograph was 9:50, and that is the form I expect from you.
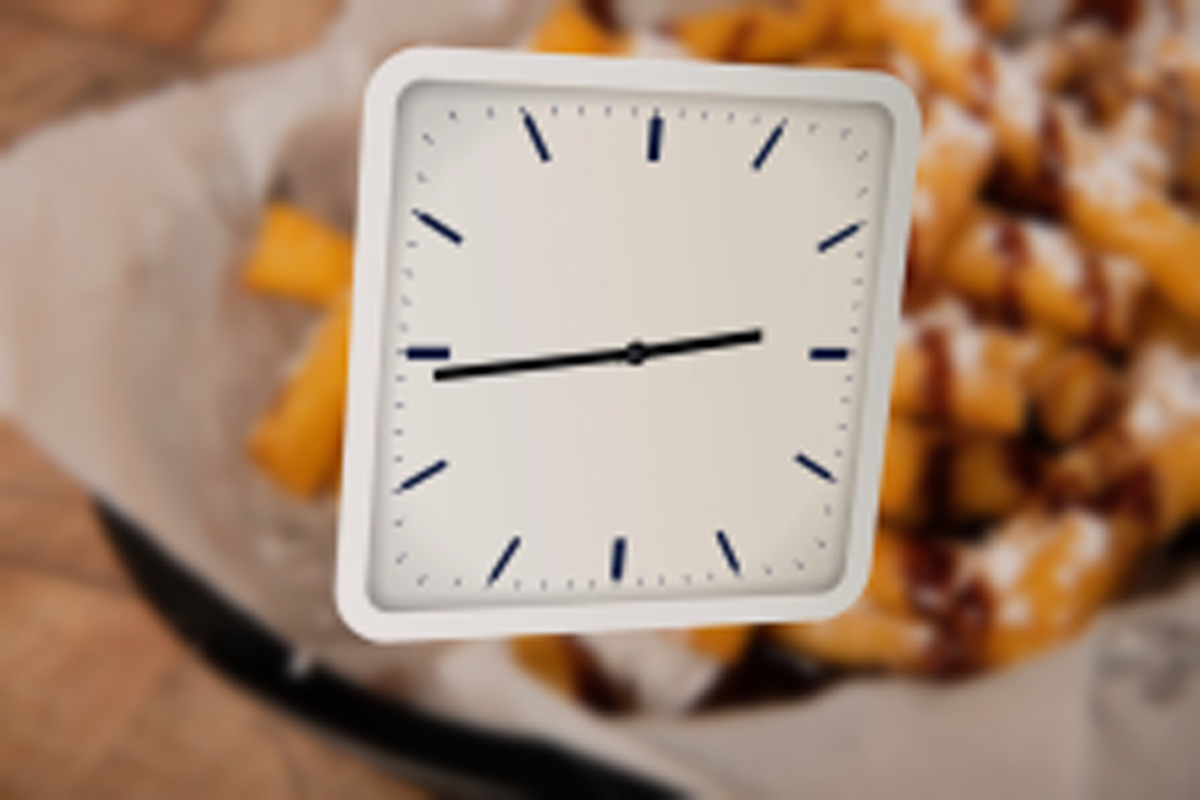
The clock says 2:44
